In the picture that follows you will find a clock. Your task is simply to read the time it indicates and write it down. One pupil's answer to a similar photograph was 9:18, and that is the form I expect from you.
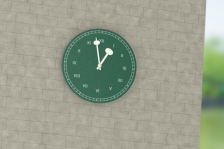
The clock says 12:58
